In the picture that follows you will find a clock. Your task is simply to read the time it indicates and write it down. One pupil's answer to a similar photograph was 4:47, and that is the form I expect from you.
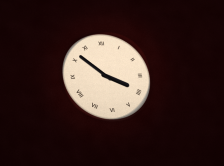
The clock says 3:52
